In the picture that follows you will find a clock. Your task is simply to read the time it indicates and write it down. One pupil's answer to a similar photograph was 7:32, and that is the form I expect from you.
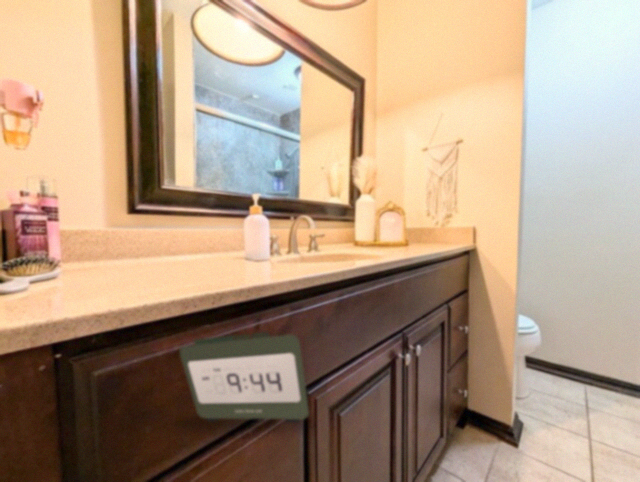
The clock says 9:44
